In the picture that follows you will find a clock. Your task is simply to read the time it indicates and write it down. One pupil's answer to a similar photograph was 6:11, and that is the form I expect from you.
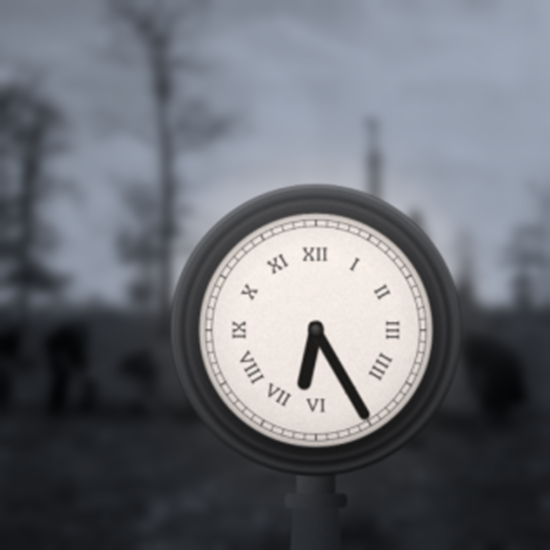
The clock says 6:25
